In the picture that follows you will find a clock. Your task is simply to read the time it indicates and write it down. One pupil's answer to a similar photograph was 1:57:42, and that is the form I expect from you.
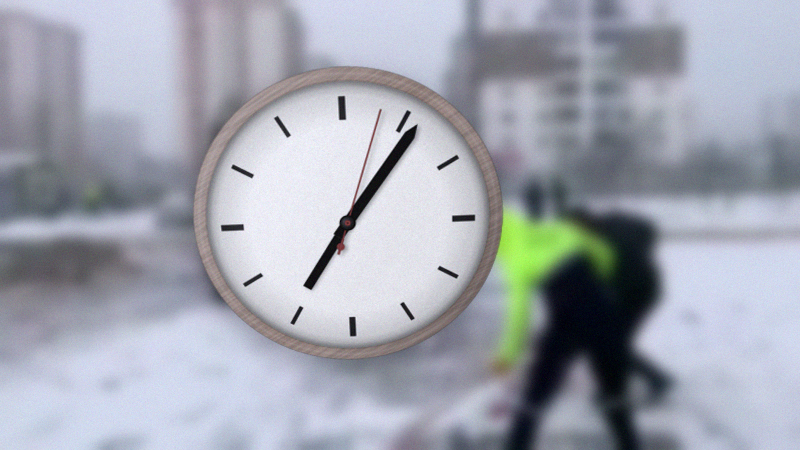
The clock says 7:06:03
